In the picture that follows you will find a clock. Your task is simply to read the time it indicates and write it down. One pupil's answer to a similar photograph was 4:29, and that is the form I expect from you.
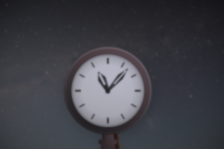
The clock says 11:07
